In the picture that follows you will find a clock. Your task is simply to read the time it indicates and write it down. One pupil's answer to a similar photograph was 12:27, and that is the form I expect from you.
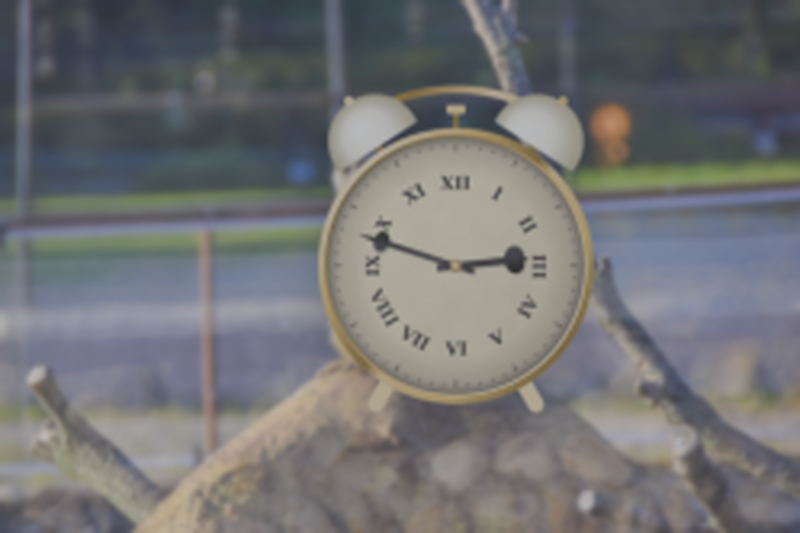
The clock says 2:48
